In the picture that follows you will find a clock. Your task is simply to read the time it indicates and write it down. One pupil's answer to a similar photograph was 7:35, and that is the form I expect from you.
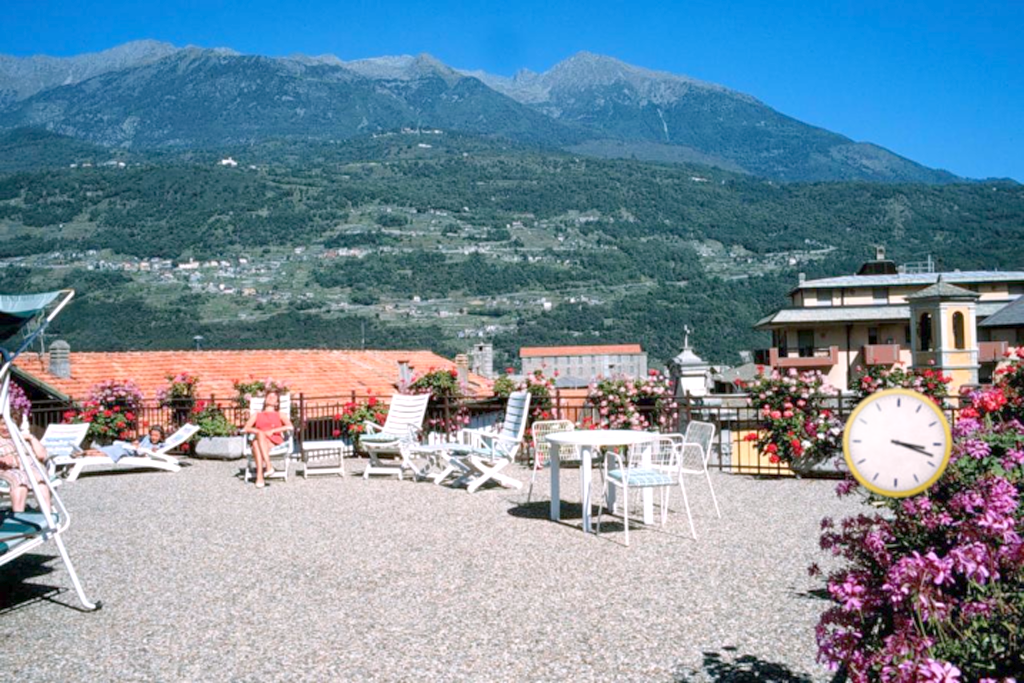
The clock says 3:18
